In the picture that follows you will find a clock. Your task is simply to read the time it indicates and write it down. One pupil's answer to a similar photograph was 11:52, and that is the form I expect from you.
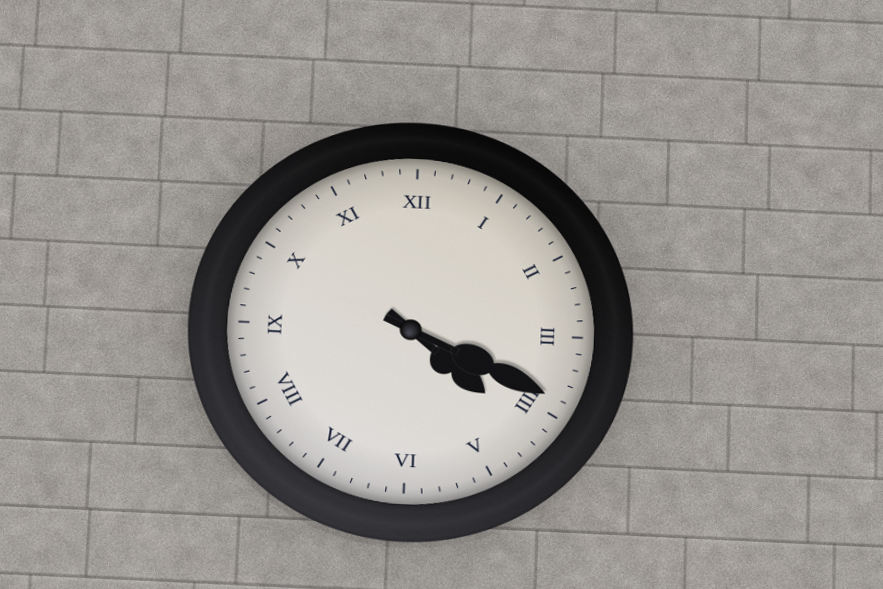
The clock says 4:19
